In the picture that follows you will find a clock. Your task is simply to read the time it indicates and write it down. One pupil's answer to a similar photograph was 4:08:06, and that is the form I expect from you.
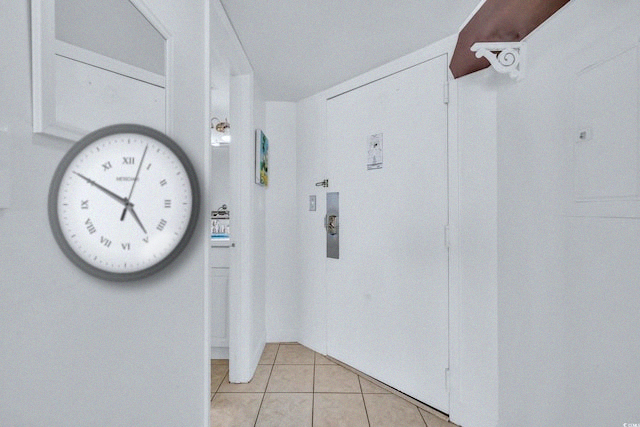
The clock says 4:50:03
